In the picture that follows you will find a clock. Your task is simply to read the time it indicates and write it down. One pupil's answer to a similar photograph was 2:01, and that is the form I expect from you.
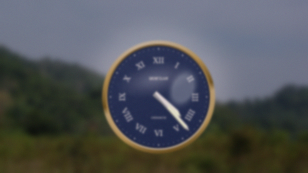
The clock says 4:23
